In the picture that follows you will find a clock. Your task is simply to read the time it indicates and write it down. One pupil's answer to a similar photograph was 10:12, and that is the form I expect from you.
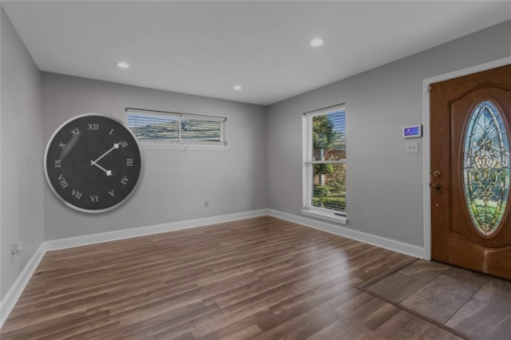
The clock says 4:09
